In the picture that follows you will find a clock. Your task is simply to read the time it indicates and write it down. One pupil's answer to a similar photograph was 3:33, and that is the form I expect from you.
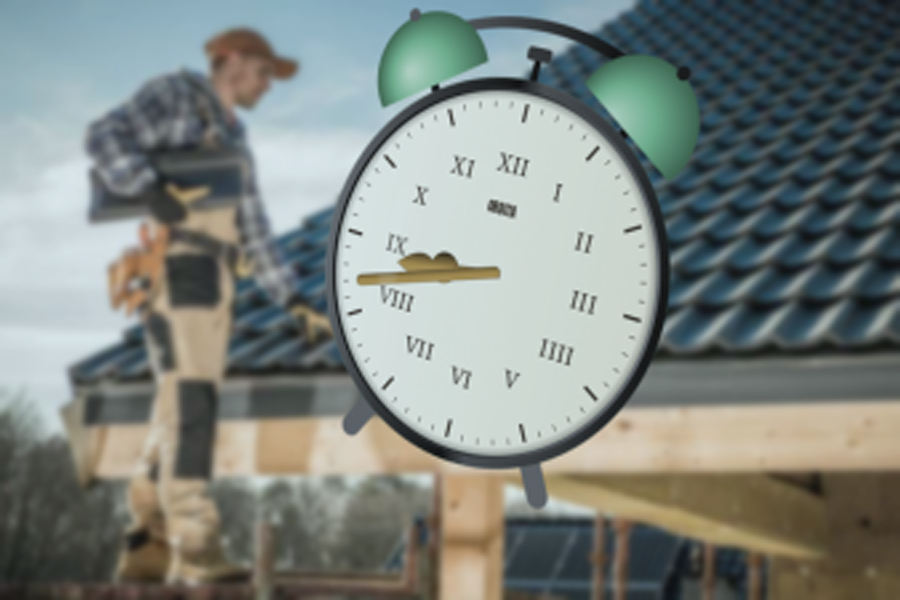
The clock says 8:42
